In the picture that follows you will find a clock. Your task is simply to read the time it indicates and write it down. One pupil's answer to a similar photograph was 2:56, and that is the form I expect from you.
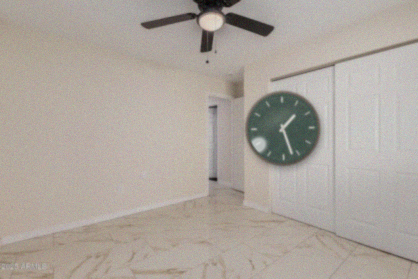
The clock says 1:27
